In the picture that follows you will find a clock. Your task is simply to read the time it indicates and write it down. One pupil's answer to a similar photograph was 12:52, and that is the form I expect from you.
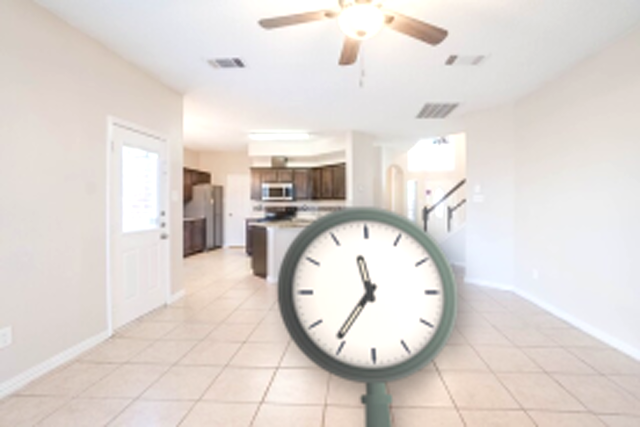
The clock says 11:36
